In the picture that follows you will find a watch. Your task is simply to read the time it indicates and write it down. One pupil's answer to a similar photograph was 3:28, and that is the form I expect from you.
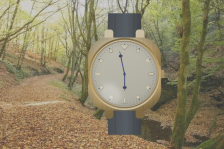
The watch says 5:58
